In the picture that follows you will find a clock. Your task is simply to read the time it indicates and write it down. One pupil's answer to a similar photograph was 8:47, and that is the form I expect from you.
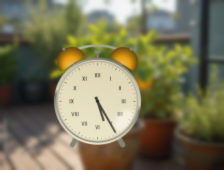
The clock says 5:25
